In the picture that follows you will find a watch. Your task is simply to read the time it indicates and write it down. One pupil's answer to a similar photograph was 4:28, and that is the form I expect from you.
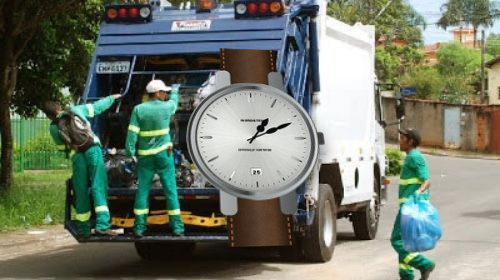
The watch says 1:11
